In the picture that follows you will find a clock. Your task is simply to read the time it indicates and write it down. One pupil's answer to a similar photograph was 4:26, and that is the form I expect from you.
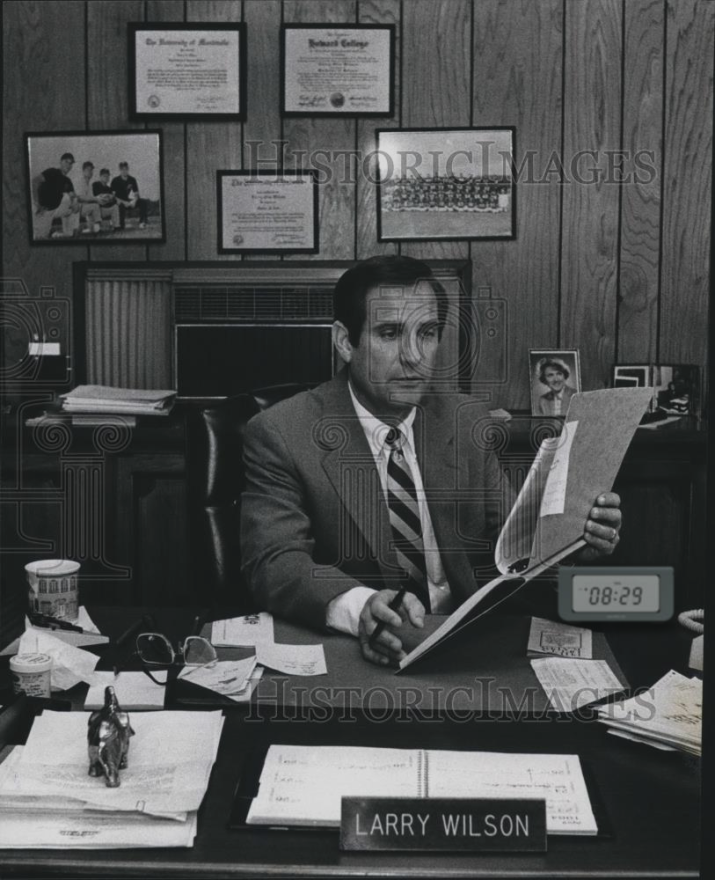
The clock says 8:29
